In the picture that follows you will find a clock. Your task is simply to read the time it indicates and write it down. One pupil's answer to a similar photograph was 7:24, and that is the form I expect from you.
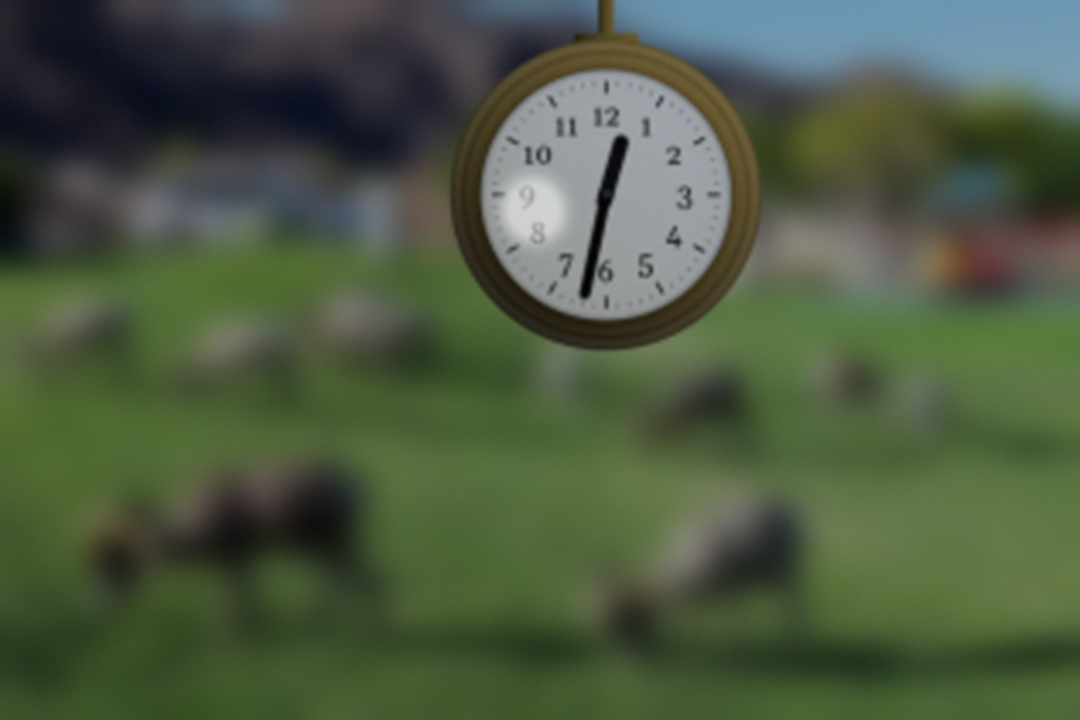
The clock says 12:32
